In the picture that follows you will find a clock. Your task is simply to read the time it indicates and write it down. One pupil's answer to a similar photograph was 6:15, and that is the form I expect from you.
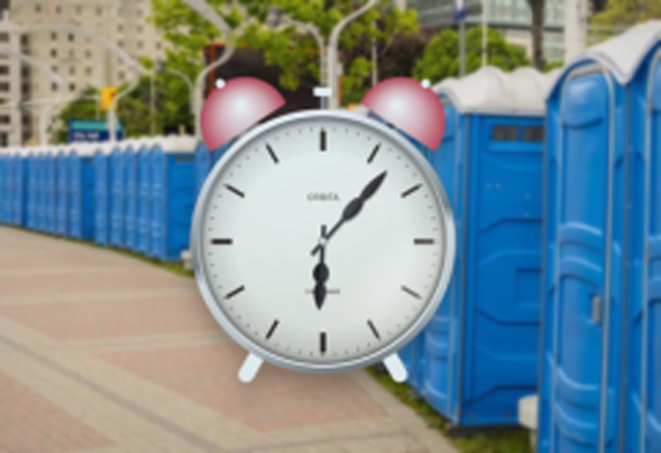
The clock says 6:07
